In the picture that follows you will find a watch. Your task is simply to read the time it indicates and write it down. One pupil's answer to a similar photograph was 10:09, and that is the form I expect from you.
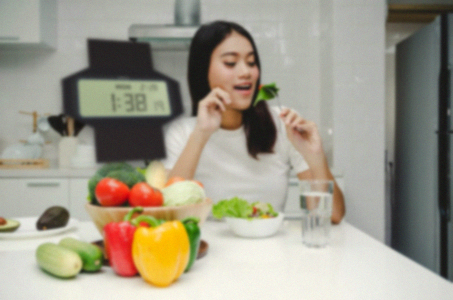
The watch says 1:38
